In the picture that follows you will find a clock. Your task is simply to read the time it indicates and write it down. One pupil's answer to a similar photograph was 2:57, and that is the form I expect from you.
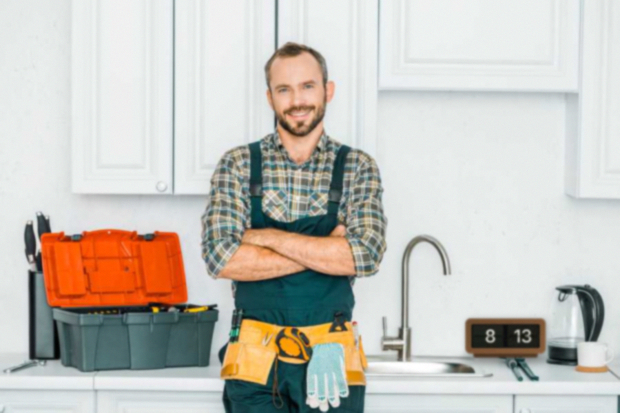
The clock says 8:13
